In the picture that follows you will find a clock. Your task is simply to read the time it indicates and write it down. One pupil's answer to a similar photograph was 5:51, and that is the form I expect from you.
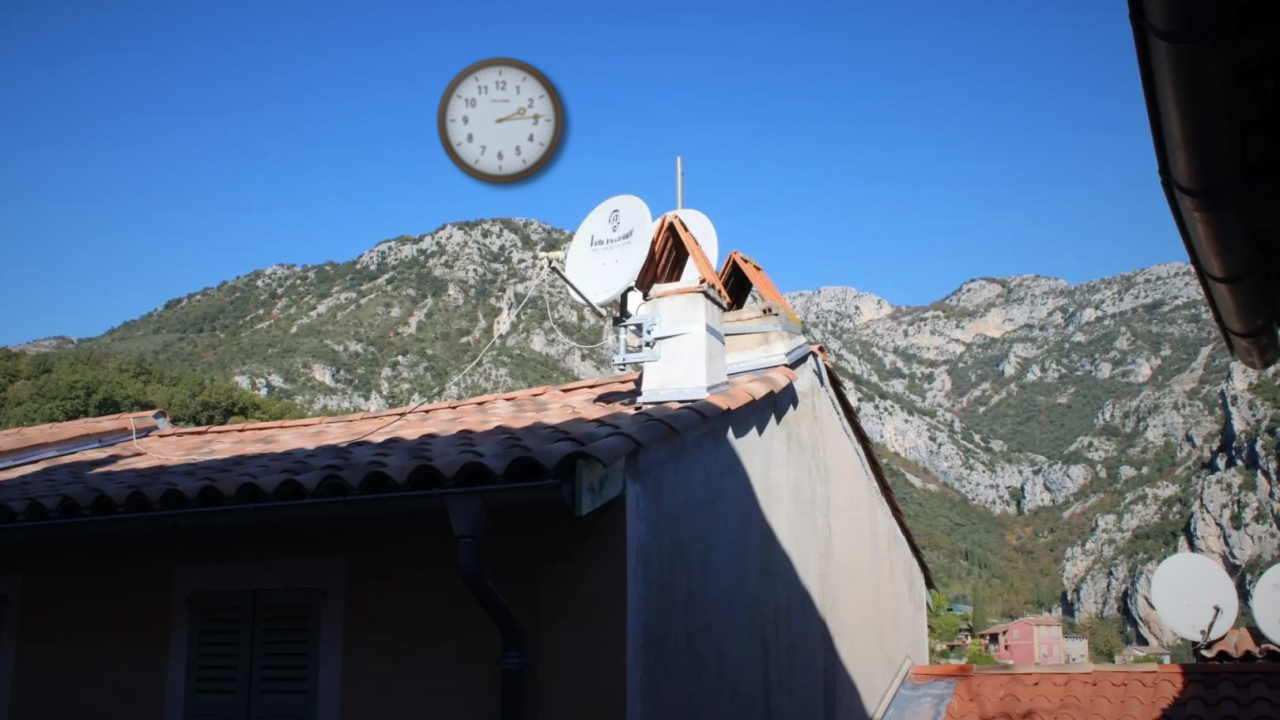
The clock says 2:14
